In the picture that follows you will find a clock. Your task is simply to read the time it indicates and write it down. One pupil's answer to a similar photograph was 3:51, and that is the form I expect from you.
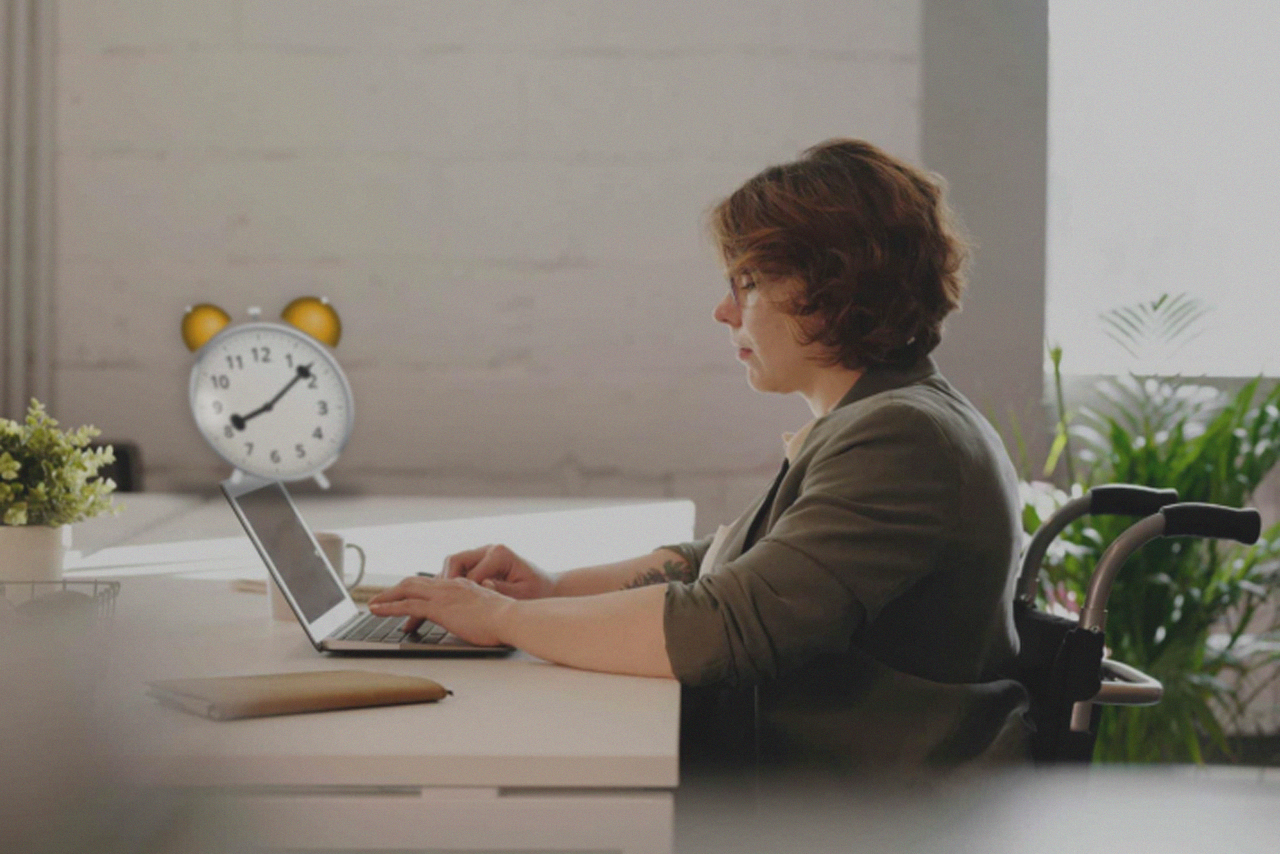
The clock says 8:08
